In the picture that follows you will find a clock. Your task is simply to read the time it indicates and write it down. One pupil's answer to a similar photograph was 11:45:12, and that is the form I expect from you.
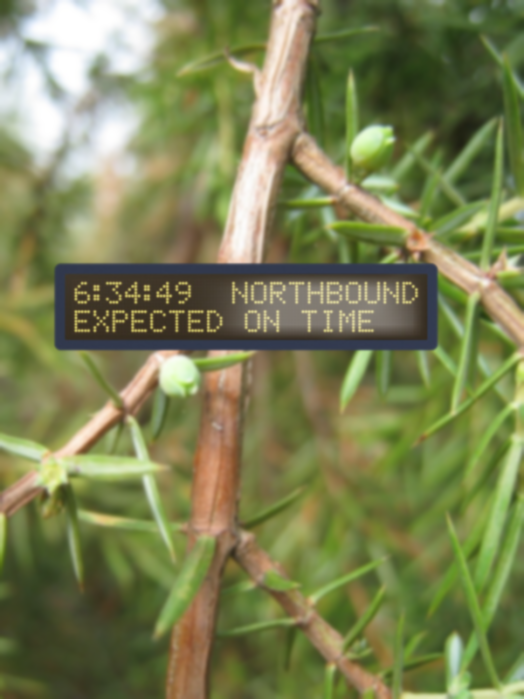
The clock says 6:34:49
